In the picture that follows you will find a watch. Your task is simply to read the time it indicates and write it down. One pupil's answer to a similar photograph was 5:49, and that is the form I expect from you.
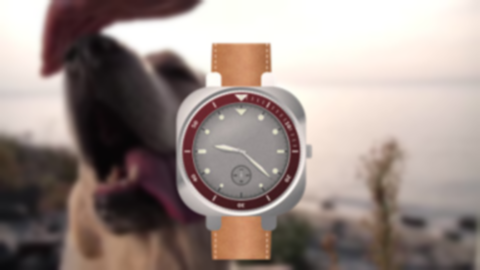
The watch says 9:22
